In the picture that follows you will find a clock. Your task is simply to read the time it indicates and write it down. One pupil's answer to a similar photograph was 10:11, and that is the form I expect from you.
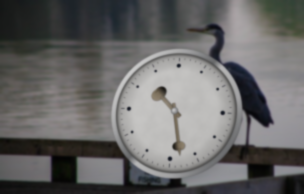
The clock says 10:28
